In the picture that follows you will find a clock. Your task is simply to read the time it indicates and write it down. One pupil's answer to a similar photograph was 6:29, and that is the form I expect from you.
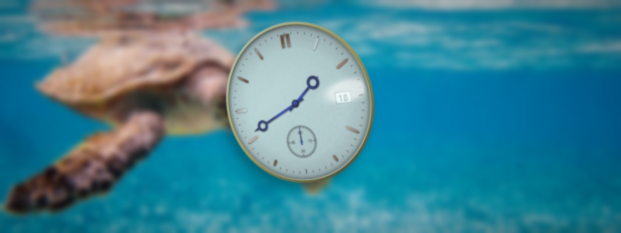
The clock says 1:41
